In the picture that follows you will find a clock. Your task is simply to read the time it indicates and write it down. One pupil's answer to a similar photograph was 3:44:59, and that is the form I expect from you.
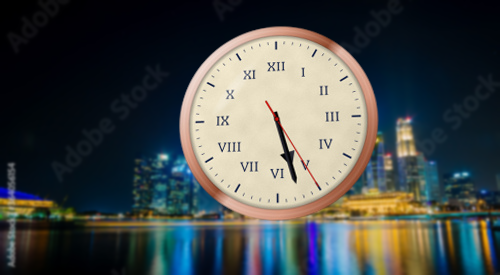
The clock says 5:27:25
